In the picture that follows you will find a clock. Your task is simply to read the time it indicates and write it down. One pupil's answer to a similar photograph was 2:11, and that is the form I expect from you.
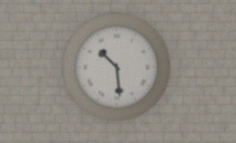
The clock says 10:29
